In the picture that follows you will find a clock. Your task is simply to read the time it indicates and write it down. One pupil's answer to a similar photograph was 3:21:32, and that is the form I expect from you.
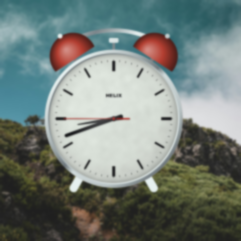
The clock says 8:41:45
